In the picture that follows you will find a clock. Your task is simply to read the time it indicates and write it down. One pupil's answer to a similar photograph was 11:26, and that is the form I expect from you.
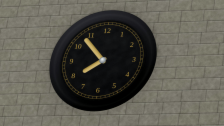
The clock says 7:53
